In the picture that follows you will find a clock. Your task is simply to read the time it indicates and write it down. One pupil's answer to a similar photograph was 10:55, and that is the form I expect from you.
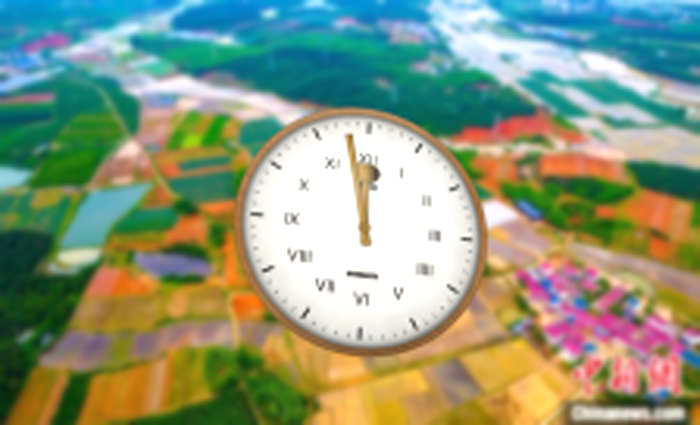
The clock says 11:58
